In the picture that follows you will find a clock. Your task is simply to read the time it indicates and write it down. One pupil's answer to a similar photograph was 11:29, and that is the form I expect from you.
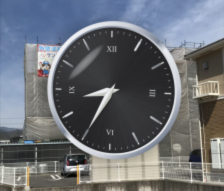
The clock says 8:35
